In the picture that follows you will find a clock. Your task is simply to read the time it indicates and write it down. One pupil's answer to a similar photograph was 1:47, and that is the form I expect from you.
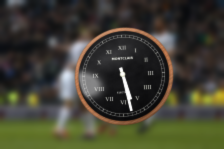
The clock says 5:28
